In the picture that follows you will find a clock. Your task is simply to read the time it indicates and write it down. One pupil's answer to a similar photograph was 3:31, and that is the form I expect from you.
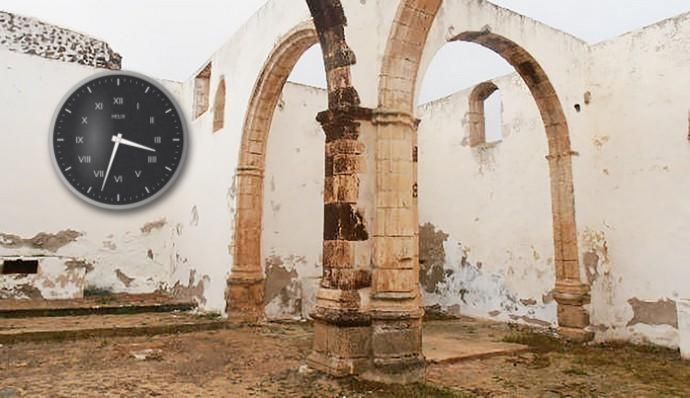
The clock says 3:33
